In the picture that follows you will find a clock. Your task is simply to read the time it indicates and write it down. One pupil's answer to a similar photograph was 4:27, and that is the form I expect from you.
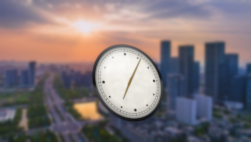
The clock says 7:06
